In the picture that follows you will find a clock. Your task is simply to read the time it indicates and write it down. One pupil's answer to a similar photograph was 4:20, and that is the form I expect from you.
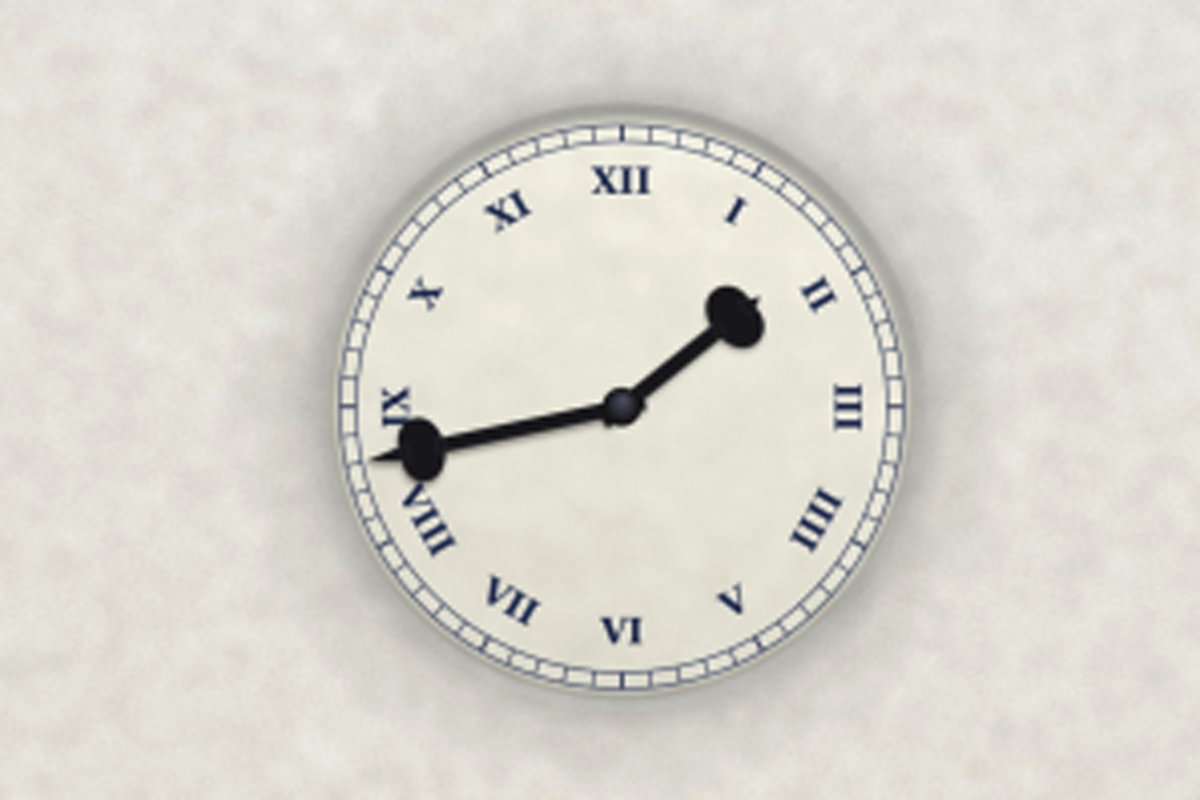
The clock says 1:43
